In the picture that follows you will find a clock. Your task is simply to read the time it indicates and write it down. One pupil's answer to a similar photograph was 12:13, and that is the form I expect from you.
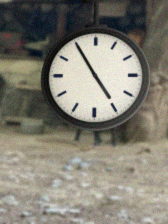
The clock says 4:55
